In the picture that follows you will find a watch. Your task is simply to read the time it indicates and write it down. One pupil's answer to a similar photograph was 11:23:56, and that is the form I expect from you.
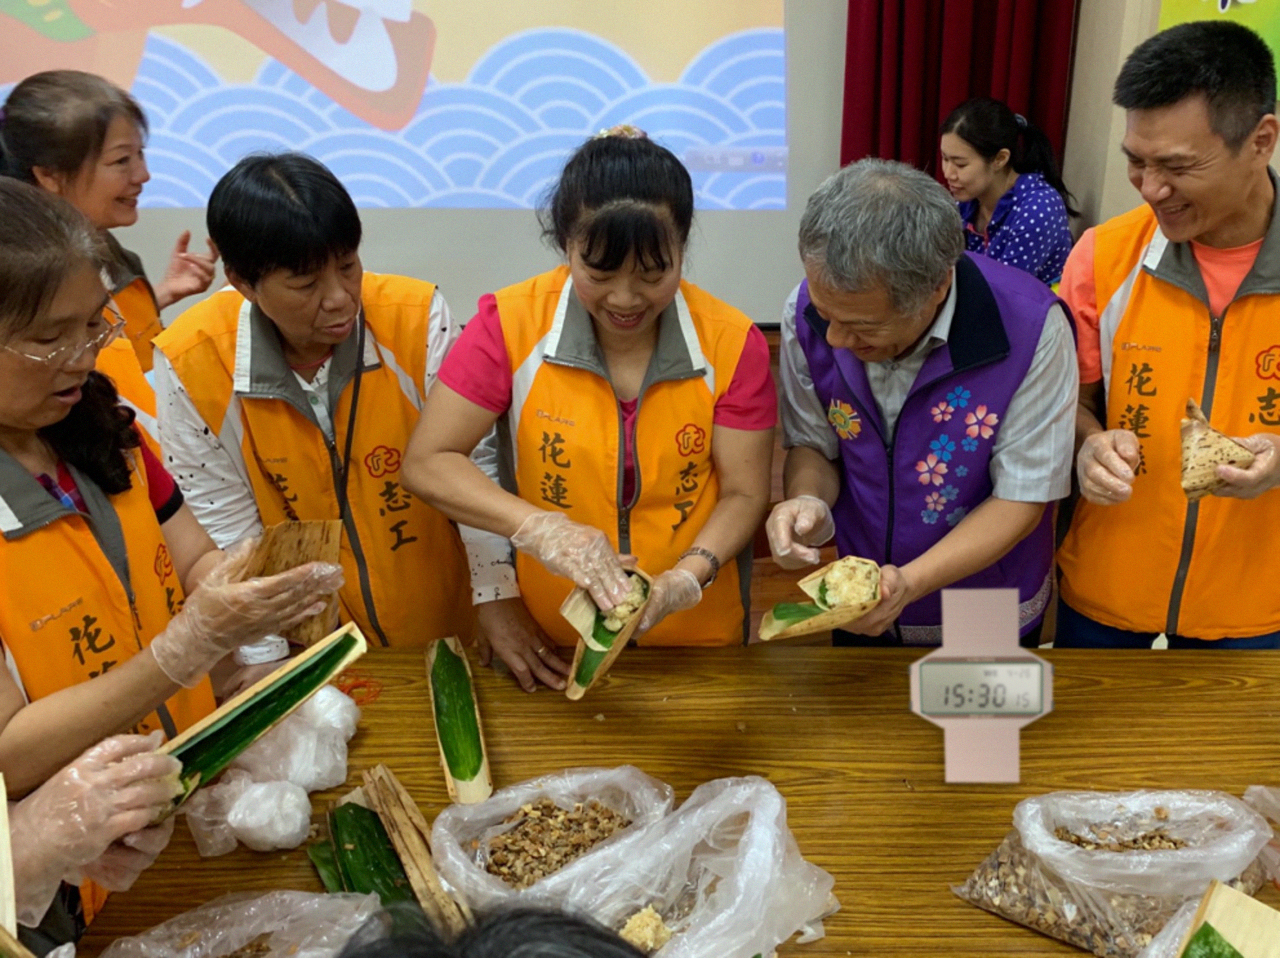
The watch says 15:30:15
